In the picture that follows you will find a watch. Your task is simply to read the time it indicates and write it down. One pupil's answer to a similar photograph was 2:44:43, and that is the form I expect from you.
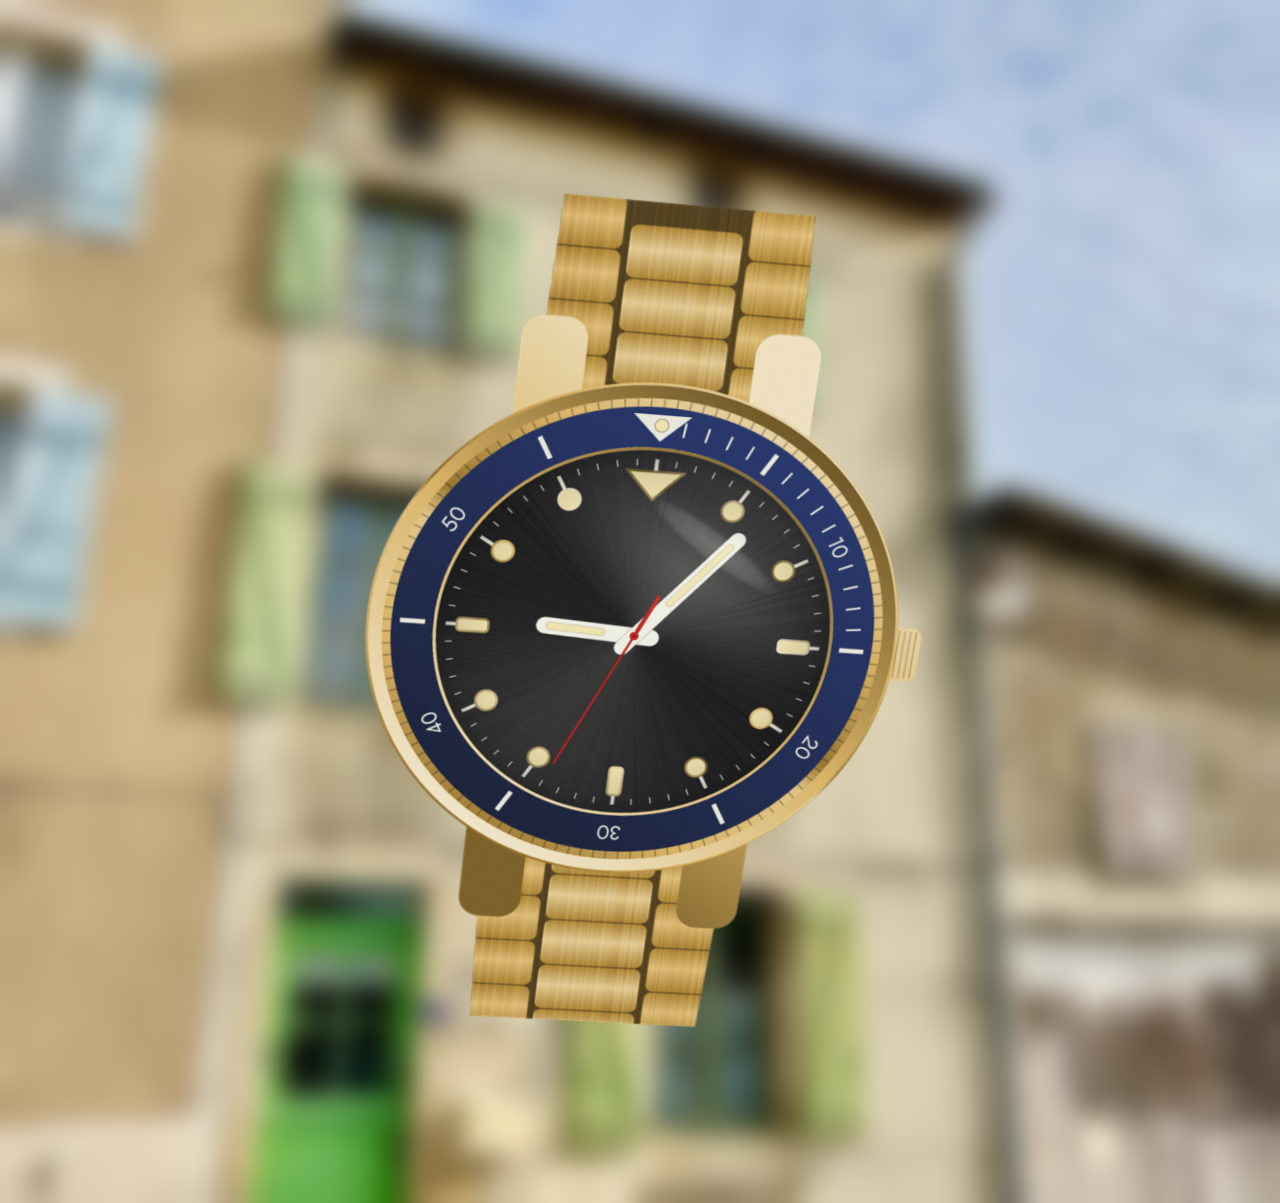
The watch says 9:06:34
